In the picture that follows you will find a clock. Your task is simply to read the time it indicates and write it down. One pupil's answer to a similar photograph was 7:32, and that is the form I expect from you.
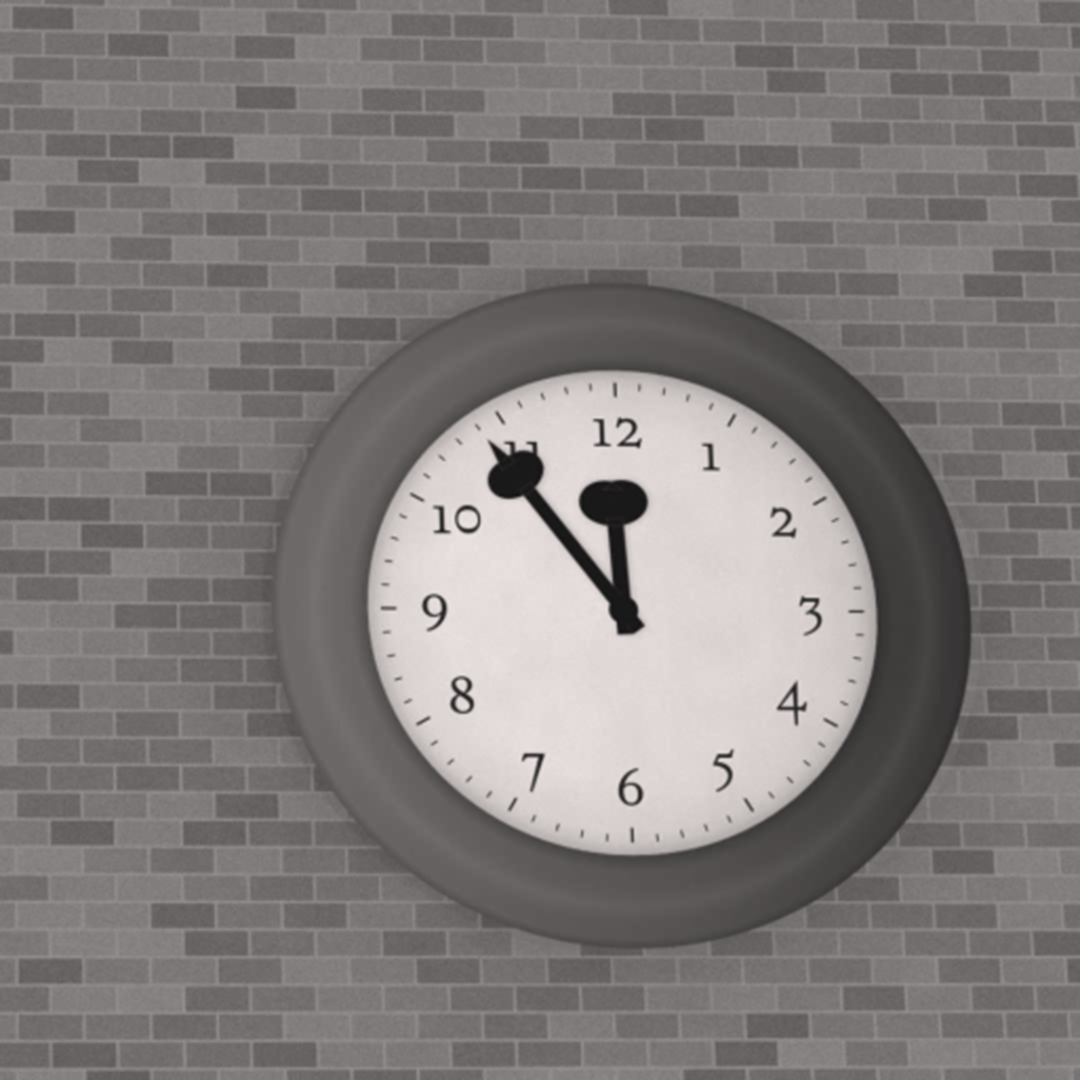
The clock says 11:54
